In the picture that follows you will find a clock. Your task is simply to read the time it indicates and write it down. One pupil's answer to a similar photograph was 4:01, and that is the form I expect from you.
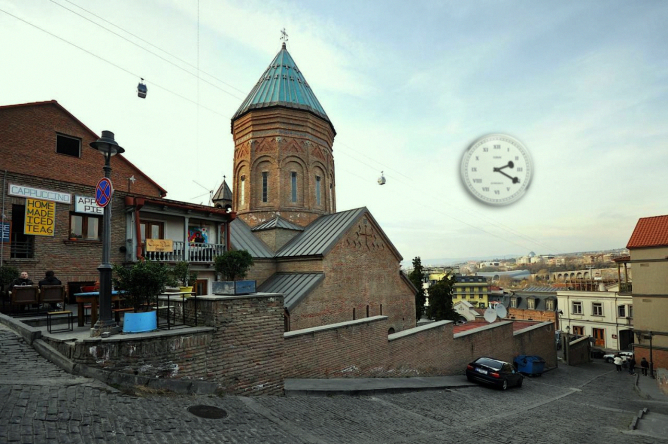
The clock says 2:20
